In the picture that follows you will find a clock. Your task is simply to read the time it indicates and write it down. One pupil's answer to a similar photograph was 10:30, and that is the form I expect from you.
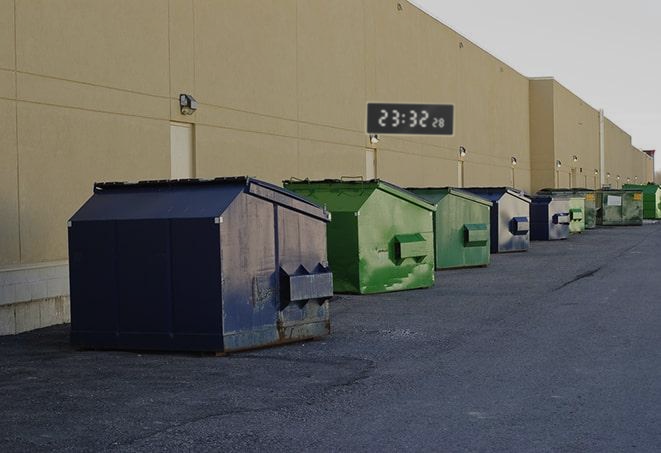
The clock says 23:32
